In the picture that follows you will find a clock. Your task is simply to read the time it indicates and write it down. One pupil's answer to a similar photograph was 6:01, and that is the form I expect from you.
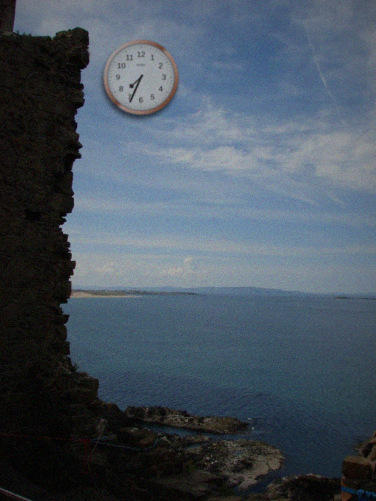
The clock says 7:34
